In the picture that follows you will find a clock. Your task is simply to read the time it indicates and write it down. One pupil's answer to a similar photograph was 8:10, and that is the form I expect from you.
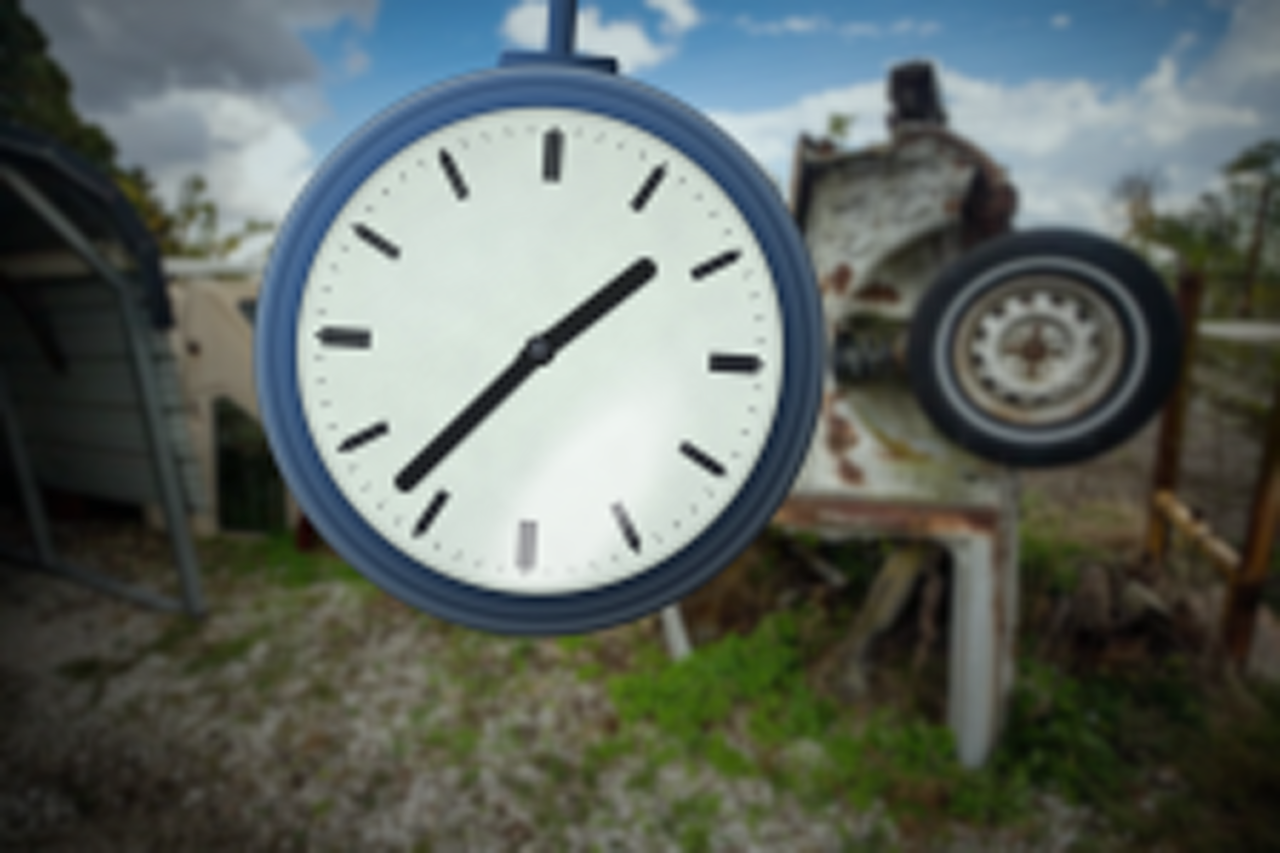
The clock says 1:37
